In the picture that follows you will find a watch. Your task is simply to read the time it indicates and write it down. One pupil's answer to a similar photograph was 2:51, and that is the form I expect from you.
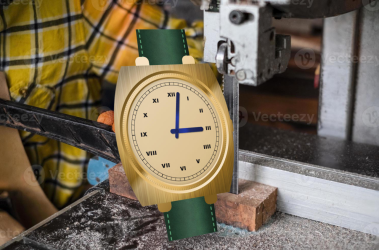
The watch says 3:02
